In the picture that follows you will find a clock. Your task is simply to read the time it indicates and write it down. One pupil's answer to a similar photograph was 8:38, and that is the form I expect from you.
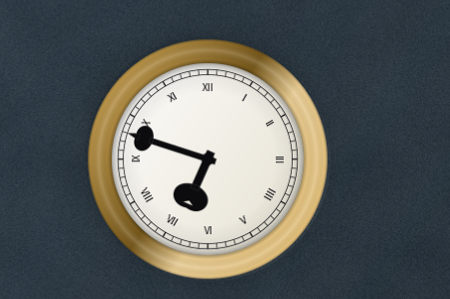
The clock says 6:48
